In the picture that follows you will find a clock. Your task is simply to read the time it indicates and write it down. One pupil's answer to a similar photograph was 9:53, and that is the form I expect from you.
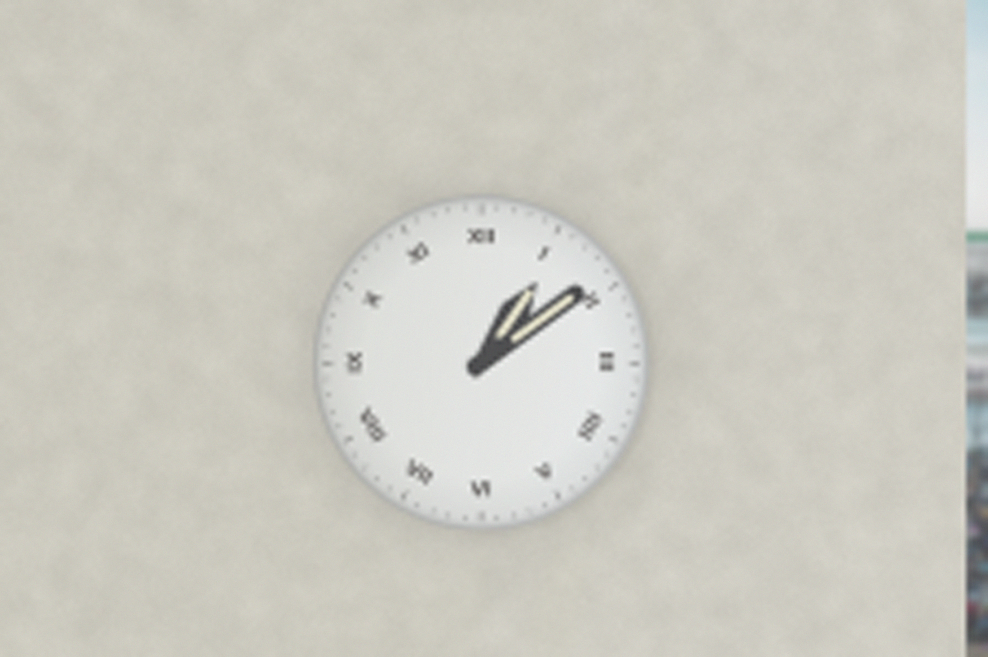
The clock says 1:09
